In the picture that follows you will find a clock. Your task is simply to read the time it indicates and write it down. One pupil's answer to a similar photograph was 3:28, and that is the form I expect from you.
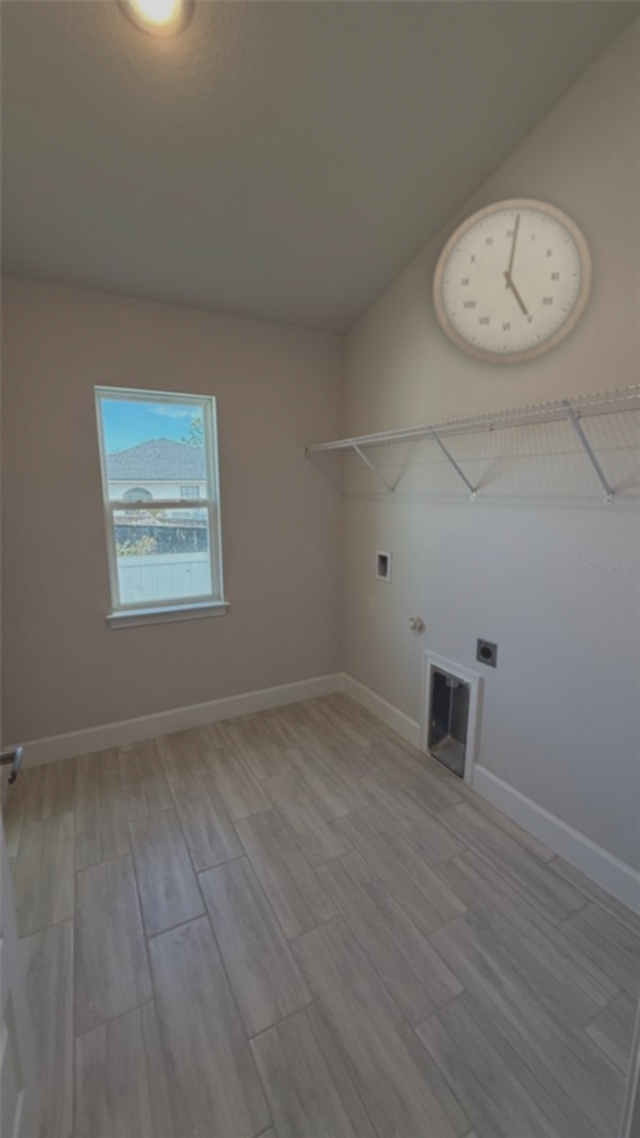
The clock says 5:01
